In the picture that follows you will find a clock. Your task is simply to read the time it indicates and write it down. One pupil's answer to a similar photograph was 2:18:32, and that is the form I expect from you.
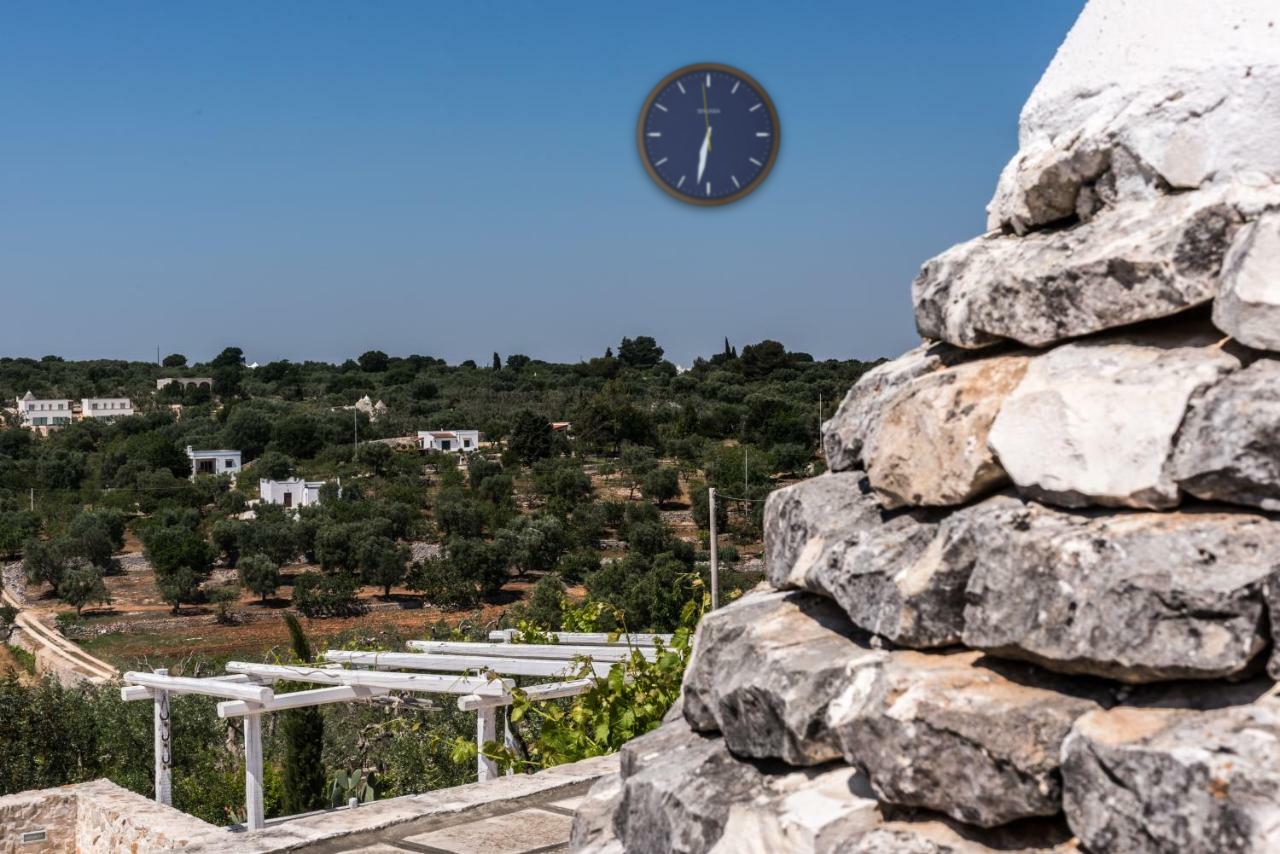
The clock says 6:31:59
